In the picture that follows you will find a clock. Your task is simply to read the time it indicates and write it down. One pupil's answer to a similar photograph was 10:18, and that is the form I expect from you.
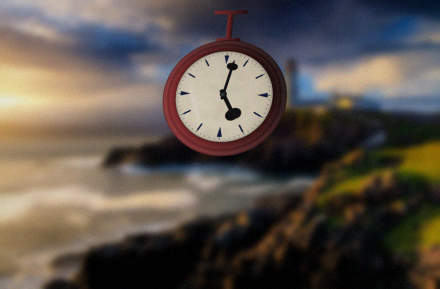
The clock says 5:02
